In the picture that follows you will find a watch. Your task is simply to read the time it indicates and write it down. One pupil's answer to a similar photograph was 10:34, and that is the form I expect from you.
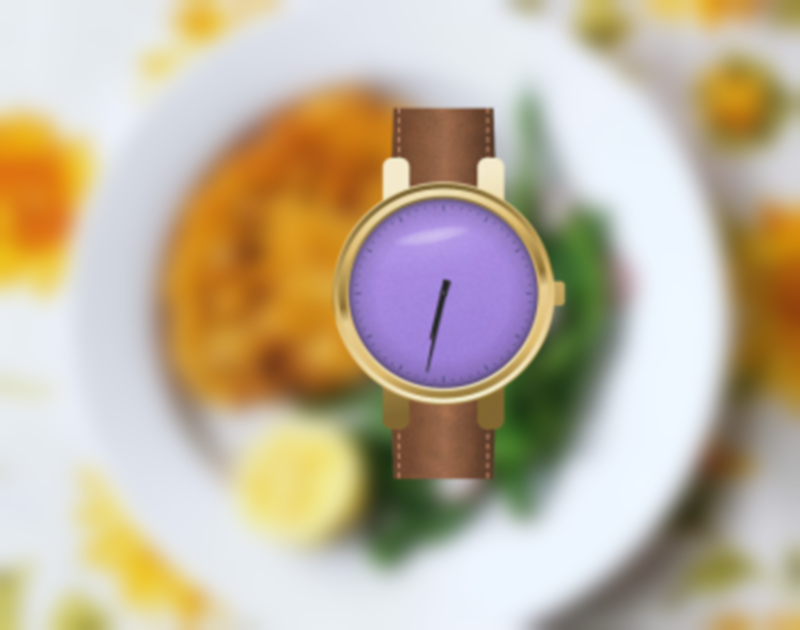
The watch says 6:32
